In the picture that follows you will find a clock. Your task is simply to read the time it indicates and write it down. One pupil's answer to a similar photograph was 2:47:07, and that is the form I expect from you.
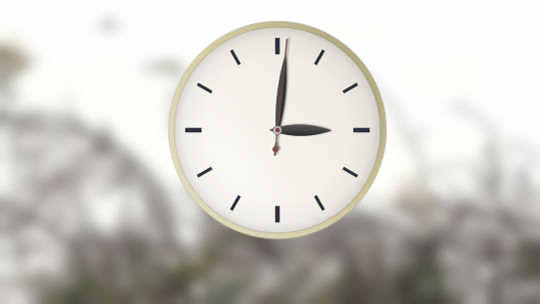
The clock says 3:01:01
